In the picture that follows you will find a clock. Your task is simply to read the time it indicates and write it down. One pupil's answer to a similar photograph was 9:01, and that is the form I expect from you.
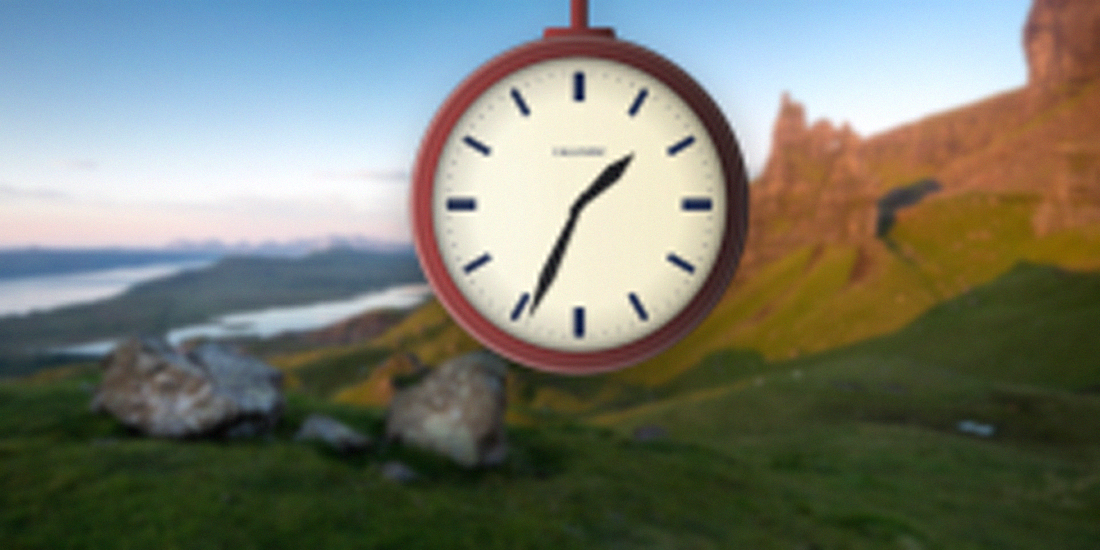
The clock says 1:34
